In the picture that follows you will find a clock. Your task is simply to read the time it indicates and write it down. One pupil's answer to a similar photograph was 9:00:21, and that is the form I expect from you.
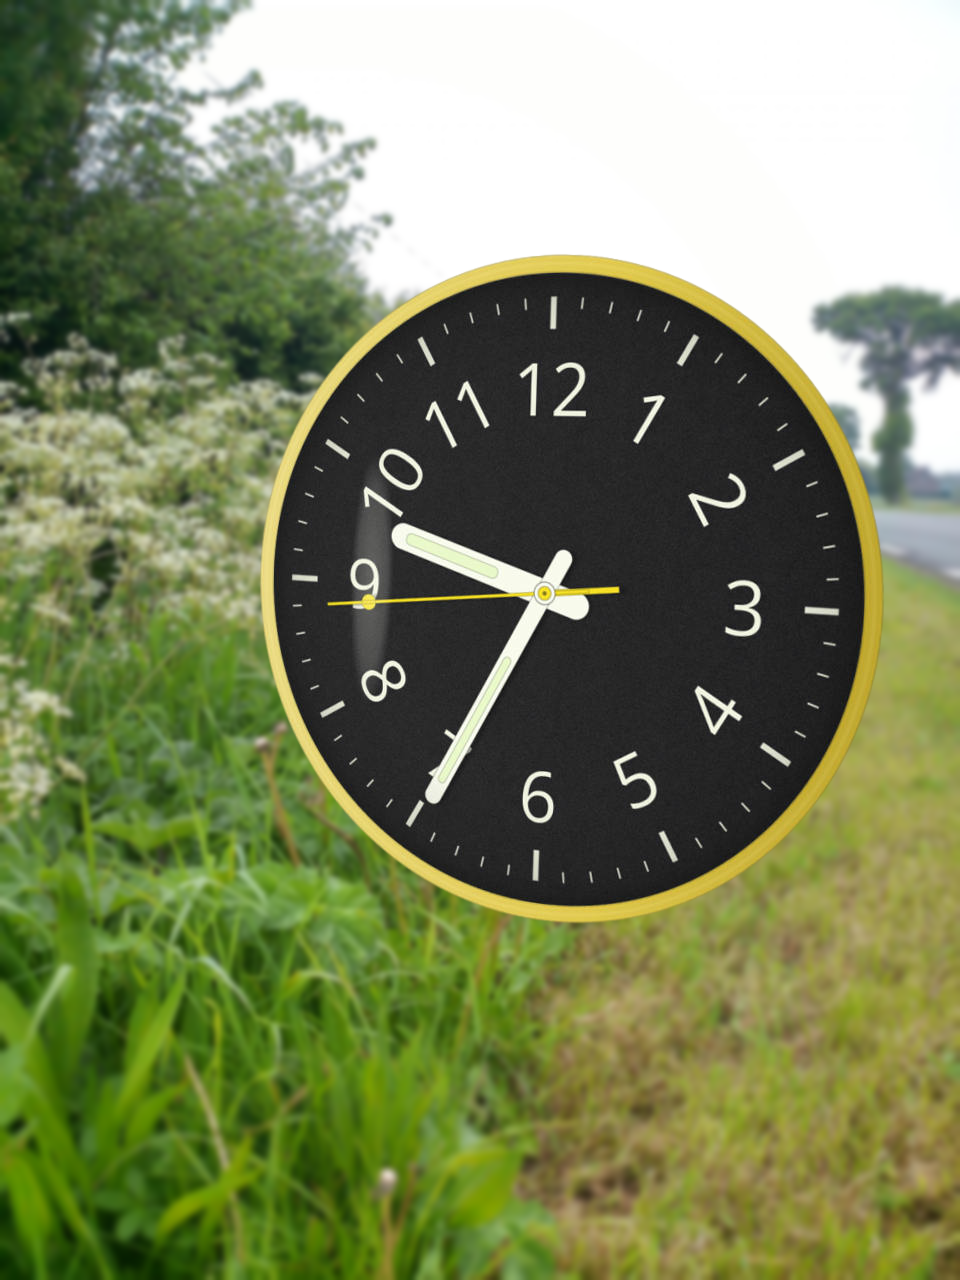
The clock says 9:34:44
